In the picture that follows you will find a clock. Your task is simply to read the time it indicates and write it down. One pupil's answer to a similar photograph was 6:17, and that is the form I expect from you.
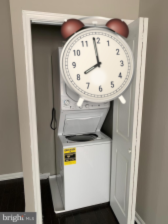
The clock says 7:59
